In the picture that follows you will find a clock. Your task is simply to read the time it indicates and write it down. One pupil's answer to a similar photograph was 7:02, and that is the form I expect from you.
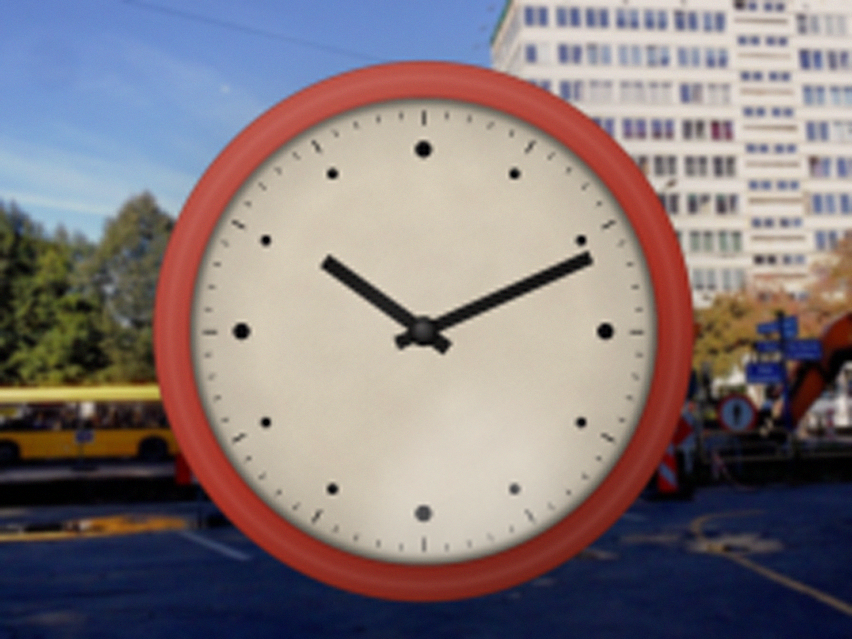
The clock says 10:11
